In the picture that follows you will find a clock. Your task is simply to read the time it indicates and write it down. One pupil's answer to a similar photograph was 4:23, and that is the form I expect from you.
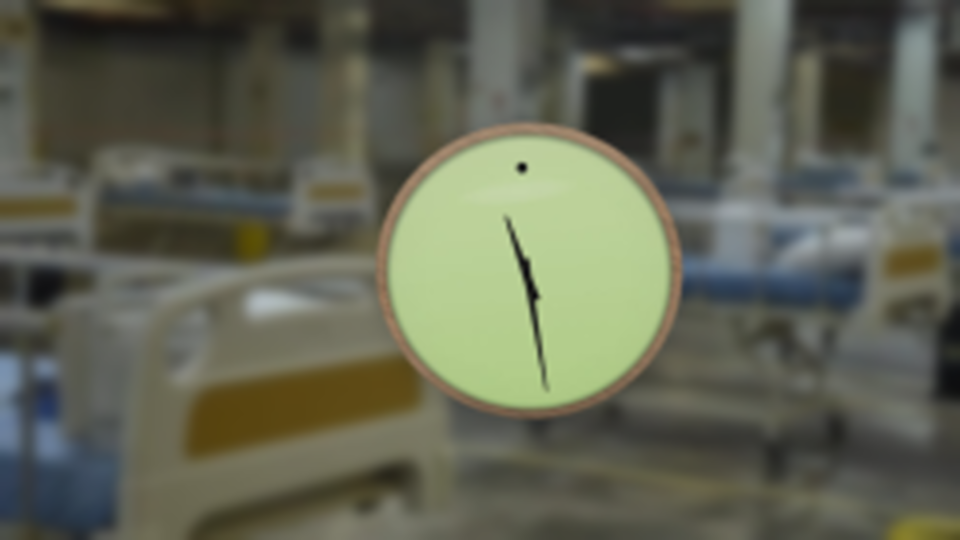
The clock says 11:29
